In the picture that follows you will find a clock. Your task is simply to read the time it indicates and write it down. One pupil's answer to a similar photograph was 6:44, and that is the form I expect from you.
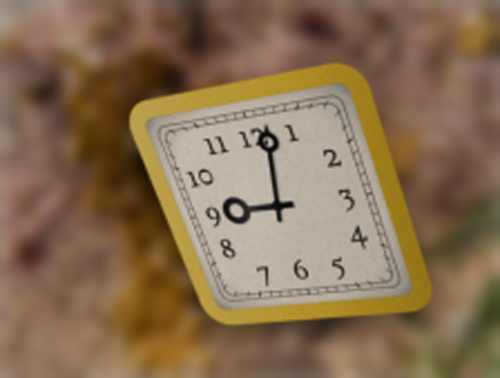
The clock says 9:02
